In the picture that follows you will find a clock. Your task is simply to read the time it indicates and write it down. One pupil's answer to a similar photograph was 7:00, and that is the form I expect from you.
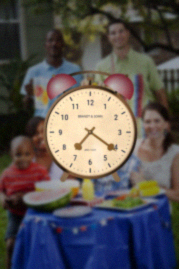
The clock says 7:21
